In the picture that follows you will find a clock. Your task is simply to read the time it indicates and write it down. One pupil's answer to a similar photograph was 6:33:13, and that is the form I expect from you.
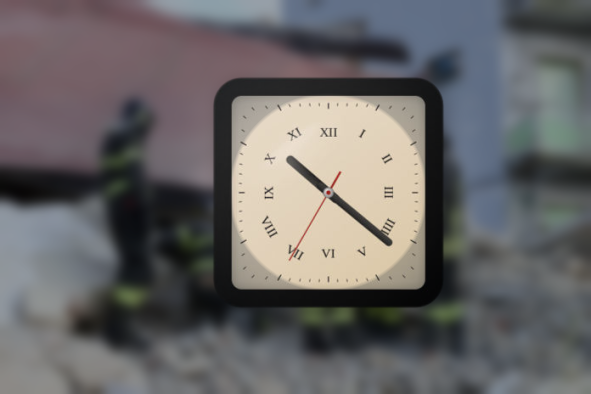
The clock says 10:21:35
